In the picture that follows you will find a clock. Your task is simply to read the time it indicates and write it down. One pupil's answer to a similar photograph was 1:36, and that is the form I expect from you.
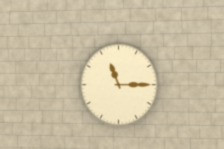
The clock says 11:15
